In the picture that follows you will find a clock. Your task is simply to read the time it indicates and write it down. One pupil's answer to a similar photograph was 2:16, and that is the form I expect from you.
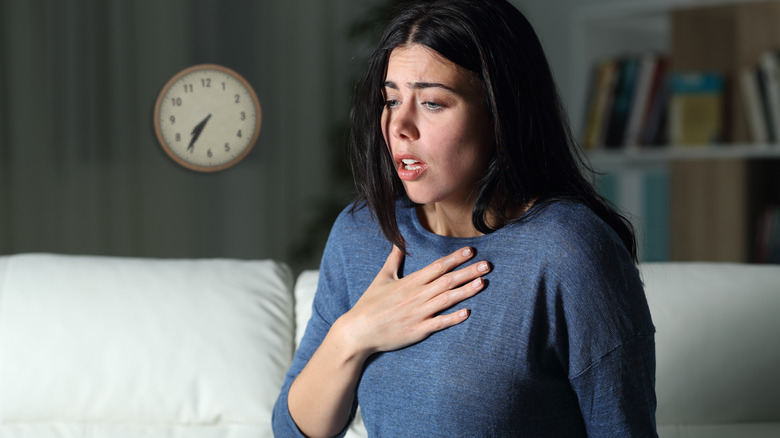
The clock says 7:36
